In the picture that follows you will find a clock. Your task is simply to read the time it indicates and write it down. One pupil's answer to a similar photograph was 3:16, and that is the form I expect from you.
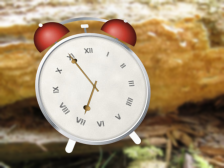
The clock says 6:55
